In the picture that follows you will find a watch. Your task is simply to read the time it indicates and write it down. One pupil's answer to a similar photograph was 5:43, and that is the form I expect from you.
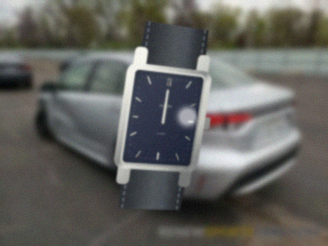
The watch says 12:00
